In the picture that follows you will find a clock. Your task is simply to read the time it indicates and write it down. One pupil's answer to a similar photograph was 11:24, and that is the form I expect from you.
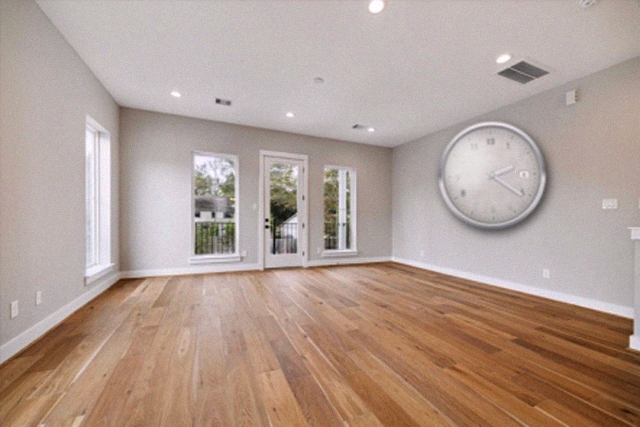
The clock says 2:21
